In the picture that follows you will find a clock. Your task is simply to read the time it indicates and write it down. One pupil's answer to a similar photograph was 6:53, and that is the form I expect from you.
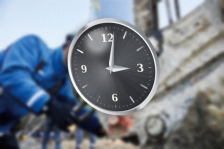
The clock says 3:02
